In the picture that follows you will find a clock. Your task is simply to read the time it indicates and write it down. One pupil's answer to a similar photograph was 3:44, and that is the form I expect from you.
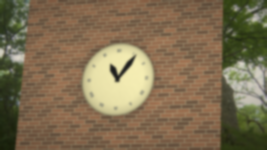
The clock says 11:06
